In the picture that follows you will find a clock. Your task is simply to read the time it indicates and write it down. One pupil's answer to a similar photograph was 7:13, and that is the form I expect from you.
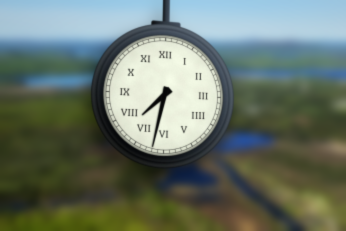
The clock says 7:32
